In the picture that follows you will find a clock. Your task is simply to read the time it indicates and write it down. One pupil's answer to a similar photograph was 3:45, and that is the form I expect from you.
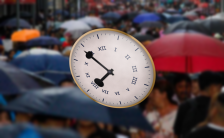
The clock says 7:54
